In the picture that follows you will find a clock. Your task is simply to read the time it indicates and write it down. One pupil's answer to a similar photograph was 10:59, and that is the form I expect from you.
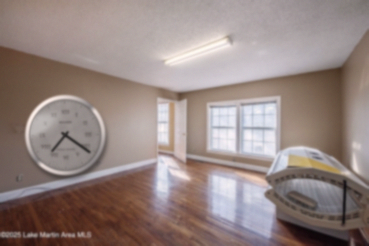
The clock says 7:21
